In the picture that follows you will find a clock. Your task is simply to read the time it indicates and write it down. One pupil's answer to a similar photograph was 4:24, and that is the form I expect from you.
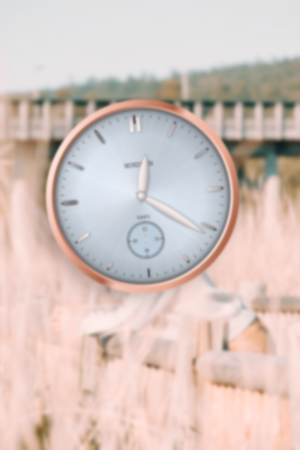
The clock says 12:21
